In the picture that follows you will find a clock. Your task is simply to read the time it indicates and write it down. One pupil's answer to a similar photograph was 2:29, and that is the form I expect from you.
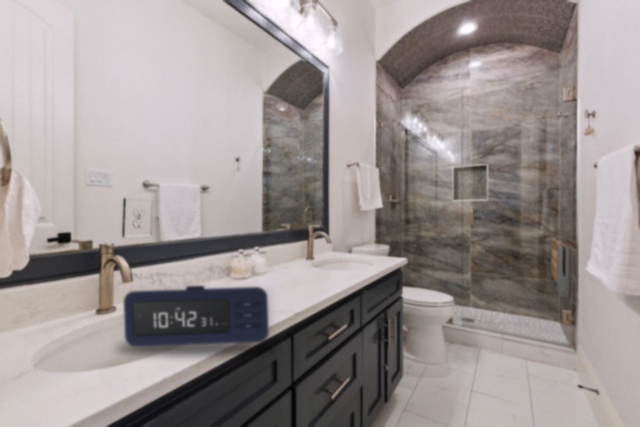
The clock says 10:42
